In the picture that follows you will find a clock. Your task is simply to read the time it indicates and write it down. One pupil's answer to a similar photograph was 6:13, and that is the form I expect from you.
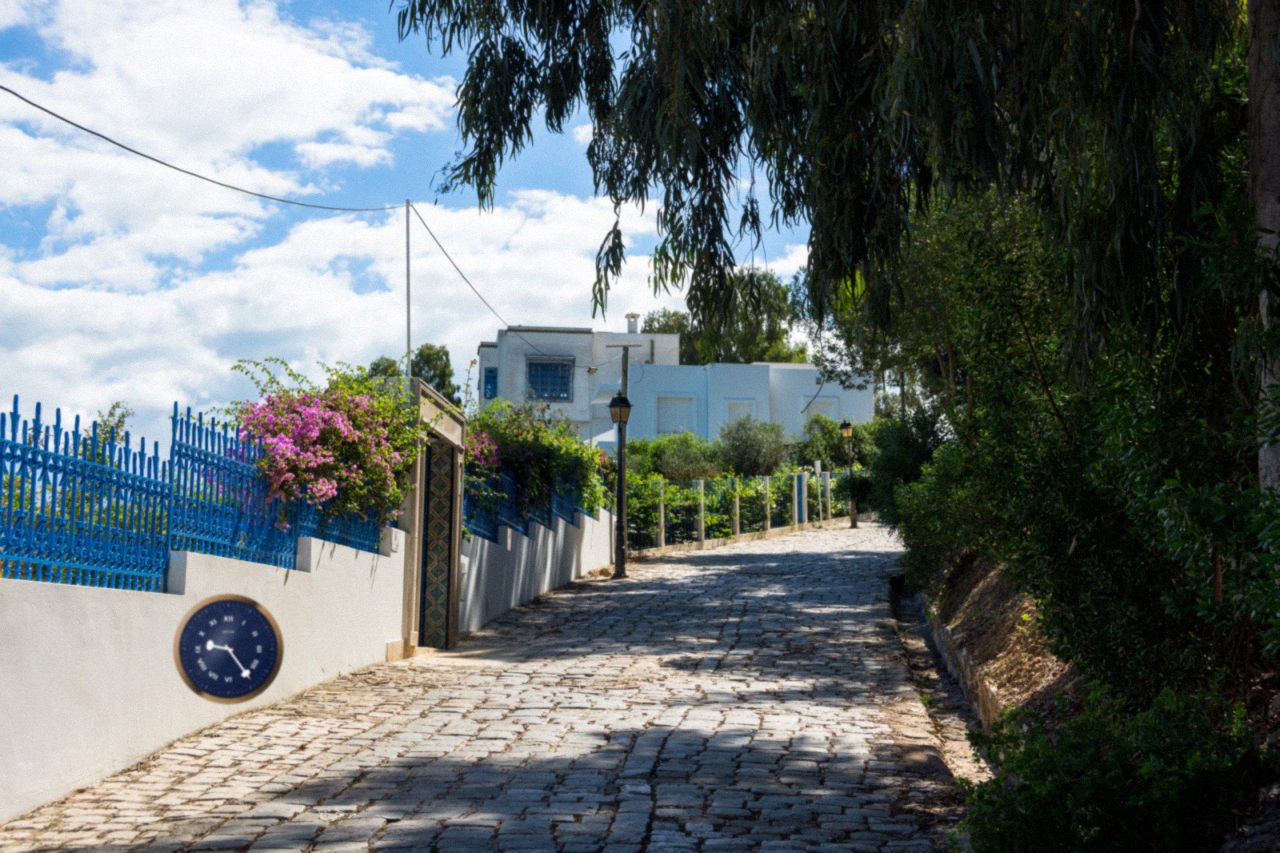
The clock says 9:24
